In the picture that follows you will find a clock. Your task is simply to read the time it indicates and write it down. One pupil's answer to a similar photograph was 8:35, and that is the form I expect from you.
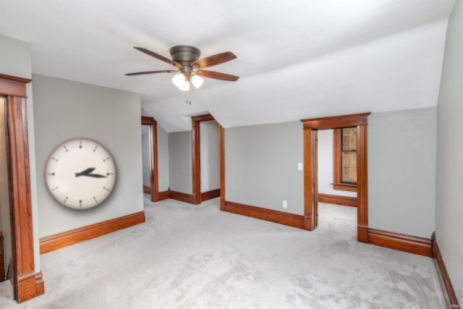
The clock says 2:16
